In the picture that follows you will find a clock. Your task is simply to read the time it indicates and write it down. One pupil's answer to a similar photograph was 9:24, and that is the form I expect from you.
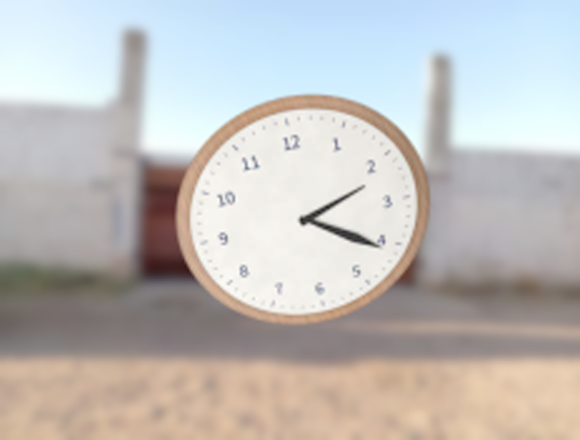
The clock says 2:21
